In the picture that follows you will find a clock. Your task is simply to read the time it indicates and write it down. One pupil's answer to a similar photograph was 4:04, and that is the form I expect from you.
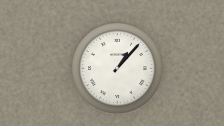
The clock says 1:07
